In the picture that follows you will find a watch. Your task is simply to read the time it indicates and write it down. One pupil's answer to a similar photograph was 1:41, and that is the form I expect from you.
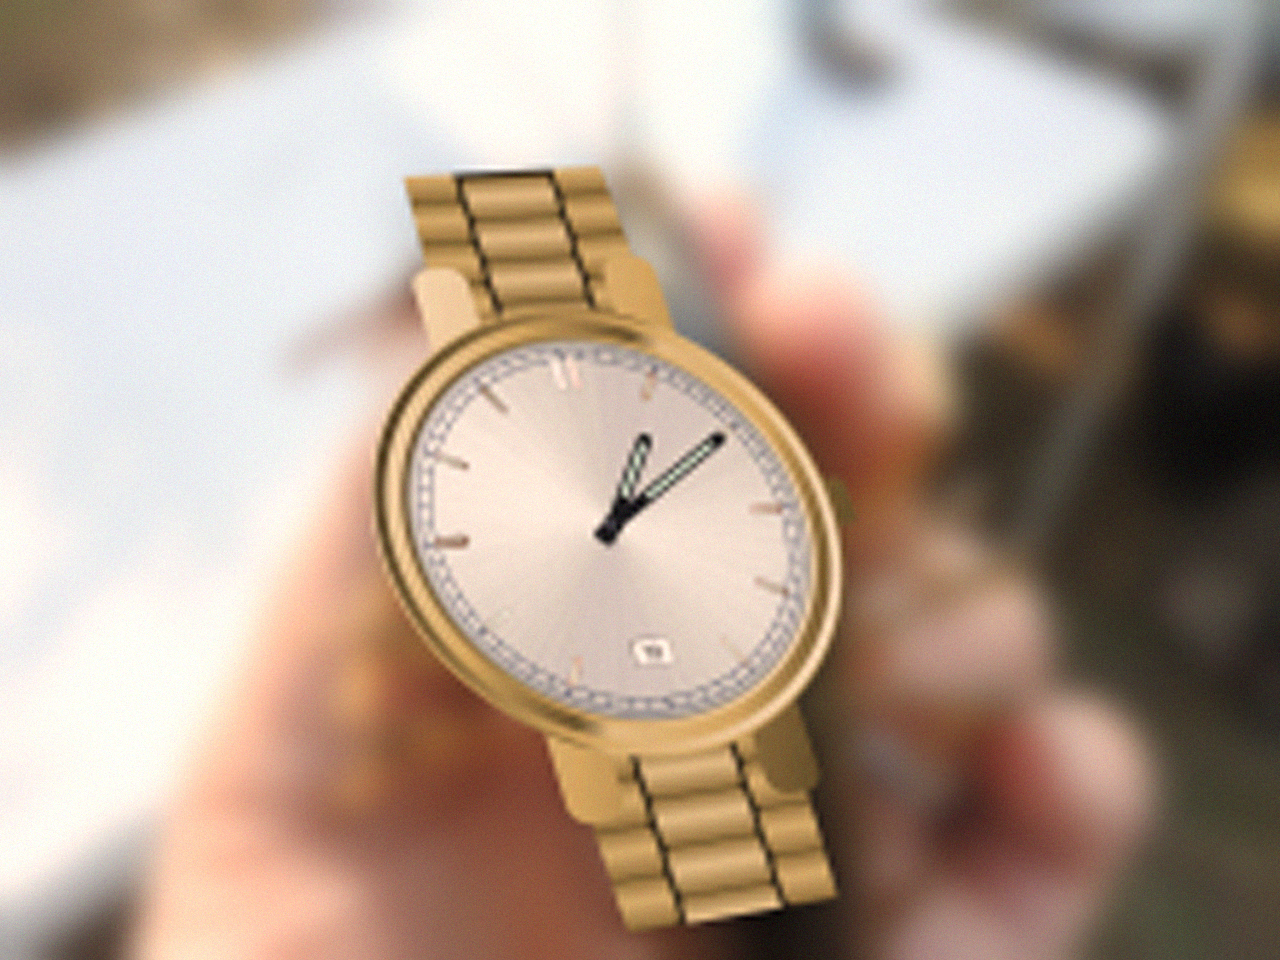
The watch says 1:10
